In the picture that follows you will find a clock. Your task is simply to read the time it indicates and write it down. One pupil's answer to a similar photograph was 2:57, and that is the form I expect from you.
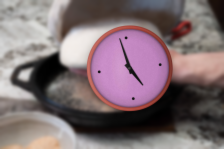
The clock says 4:58
